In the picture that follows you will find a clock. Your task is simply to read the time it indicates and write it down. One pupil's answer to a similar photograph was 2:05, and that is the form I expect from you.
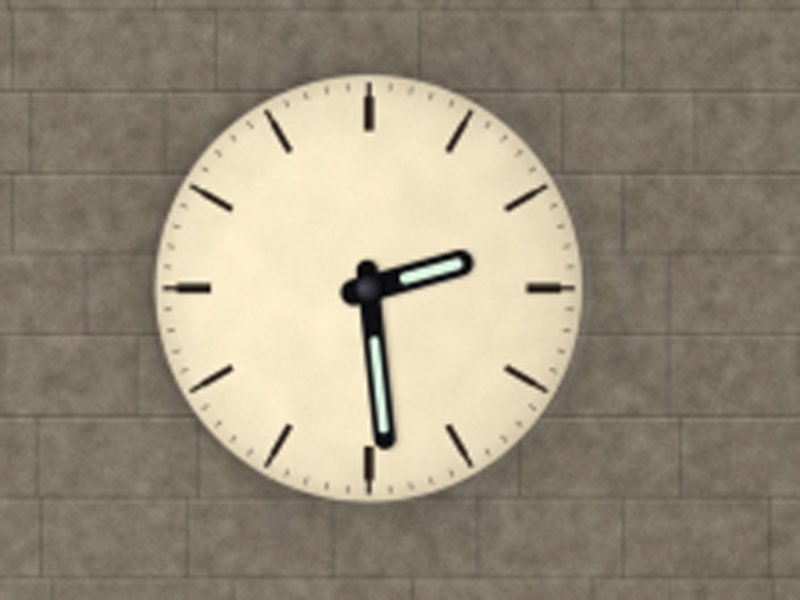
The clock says 2:29
